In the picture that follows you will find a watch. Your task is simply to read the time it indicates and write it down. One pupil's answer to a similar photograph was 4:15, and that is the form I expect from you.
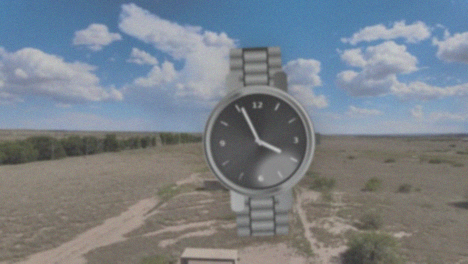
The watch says 3:56
